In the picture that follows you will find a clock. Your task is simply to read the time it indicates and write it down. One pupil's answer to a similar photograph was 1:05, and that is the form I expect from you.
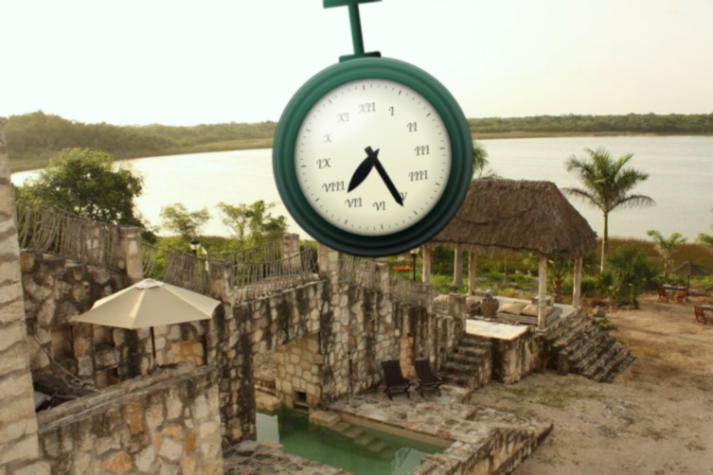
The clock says 7:26
